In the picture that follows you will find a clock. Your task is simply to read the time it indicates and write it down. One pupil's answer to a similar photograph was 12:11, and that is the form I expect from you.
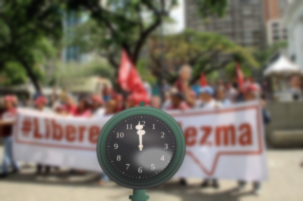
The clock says 11:59
